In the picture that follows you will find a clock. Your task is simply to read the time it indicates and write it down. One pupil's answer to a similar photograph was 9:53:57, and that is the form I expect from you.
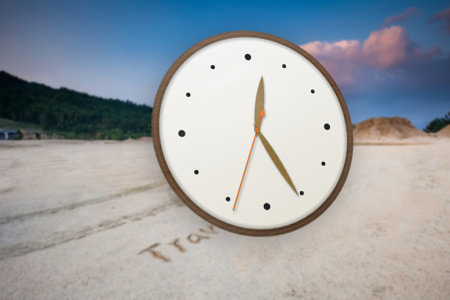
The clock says 12:25:34
